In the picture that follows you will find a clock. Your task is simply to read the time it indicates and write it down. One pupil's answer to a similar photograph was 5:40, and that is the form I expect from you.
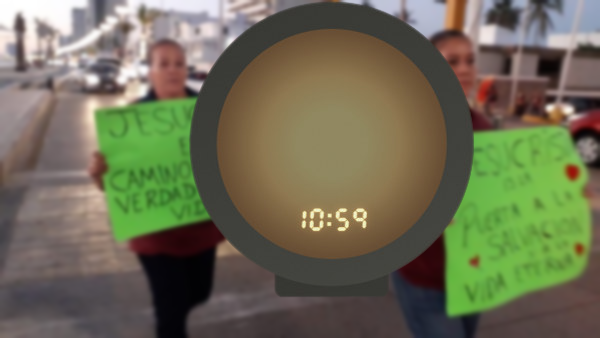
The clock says 10:59
